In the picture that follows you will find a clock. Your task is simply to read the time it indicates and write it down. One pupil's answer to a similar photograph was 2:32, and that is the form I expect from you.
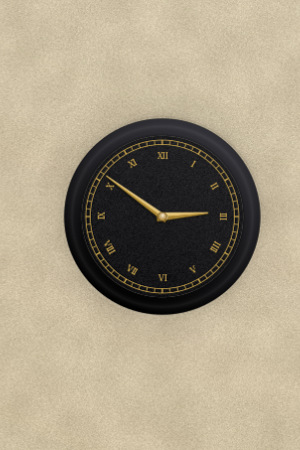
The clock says 2:51
